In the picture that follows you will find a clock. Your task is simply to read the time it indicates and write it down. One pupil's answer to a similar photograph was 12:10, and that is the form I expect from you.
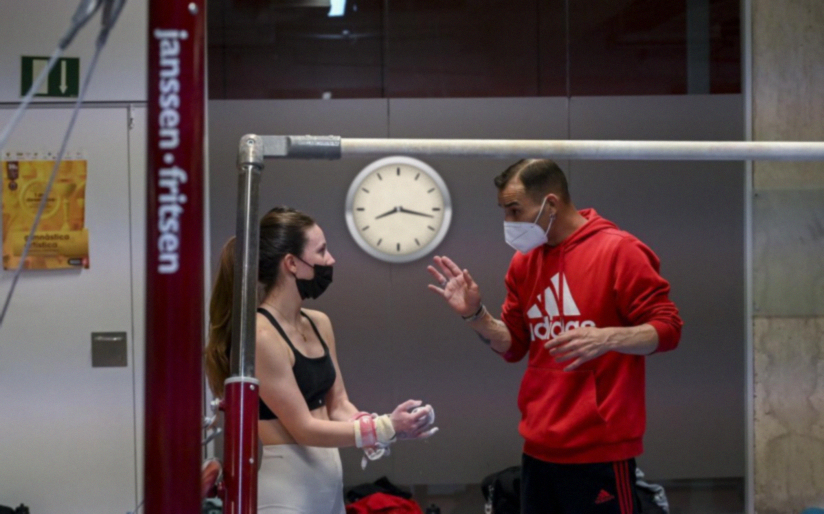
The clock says 8:17
